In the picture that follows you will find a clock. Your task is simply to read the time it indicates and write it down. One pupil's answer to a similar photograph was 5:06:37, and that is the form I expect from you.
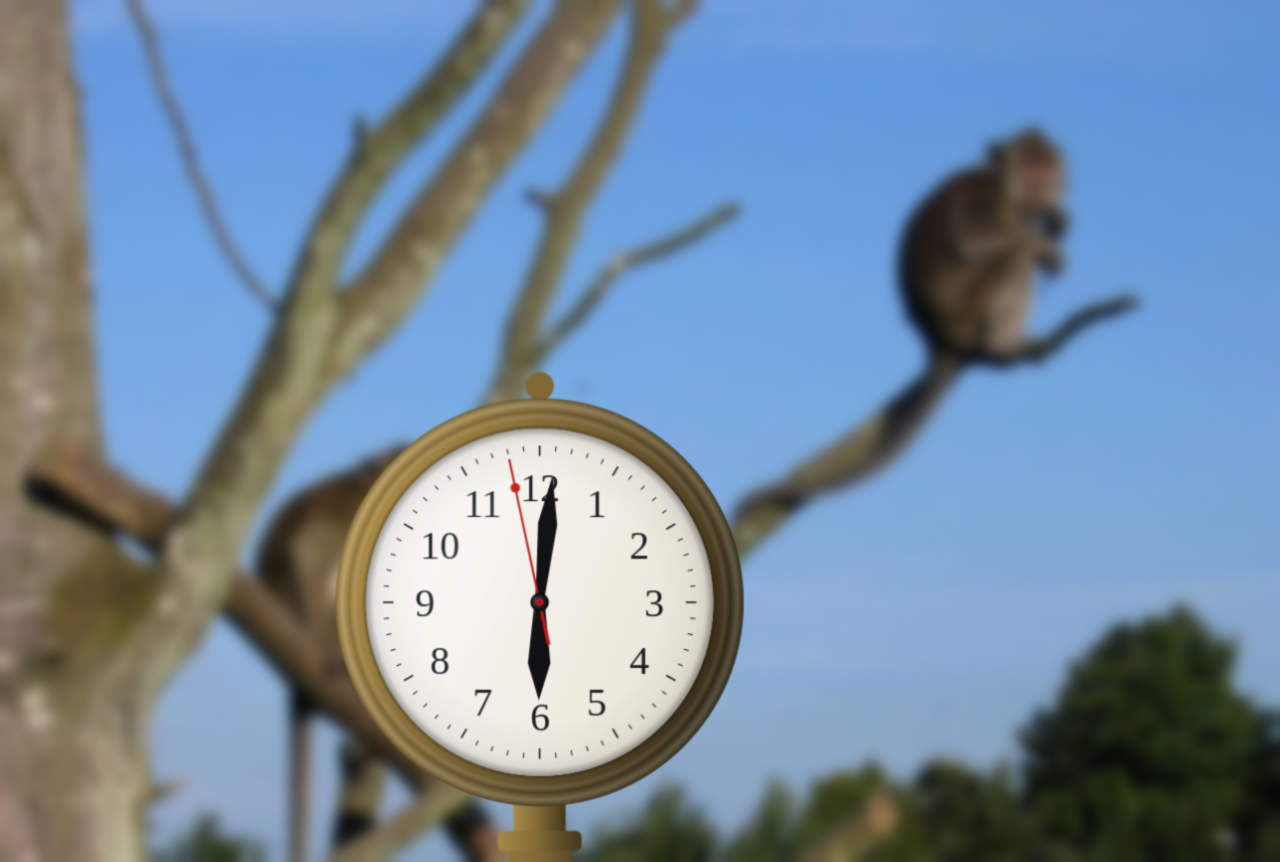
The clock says 6:00:58
